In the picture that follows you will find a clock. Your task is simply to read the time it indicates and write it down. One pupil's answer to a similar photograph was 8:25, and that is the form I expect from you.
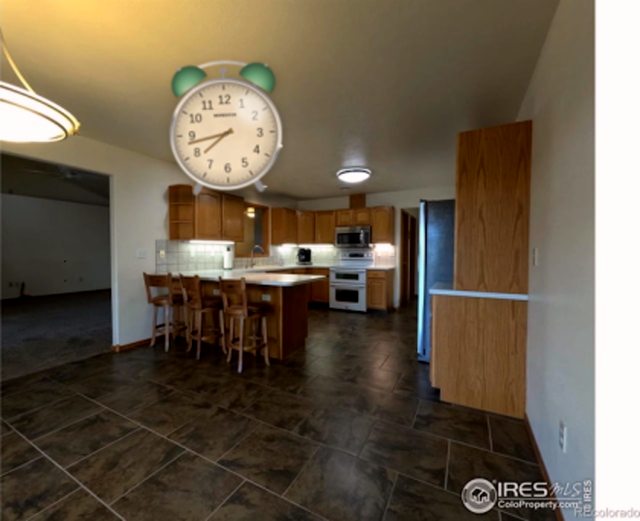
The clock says 7:43
